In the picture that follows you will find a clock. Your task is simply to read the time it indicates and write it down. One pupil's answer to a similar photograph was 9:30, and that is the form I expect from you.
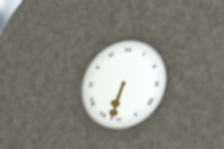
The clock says 6:32
